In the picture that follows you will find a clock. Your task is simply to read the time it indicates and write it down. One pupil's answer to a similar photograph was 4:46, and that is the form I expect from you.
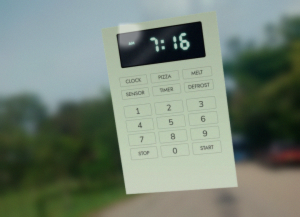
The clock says 7:16
